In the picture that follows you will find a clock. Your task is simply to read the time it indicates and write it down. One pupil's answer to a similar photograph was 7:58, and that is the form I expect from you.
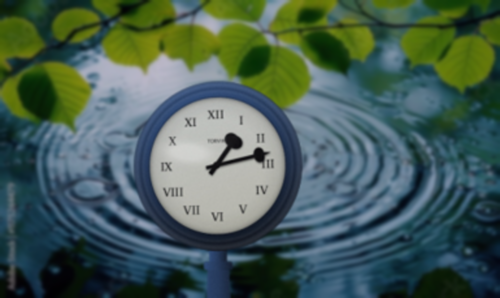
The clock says 1:13
